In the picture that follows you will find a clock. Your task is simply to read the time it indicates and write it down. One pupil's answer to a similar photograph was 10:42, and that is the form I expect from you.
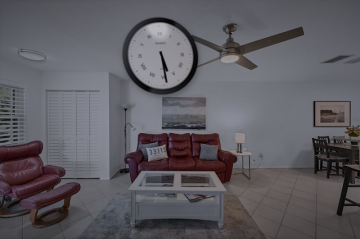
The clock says 5:29
